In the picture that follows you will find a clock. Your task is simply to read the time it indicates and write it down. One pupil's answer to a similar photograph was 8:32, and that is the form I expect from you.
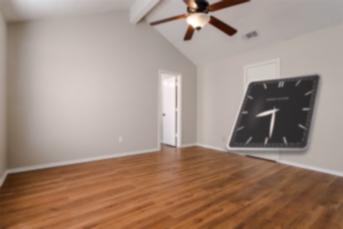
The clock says 8:29
